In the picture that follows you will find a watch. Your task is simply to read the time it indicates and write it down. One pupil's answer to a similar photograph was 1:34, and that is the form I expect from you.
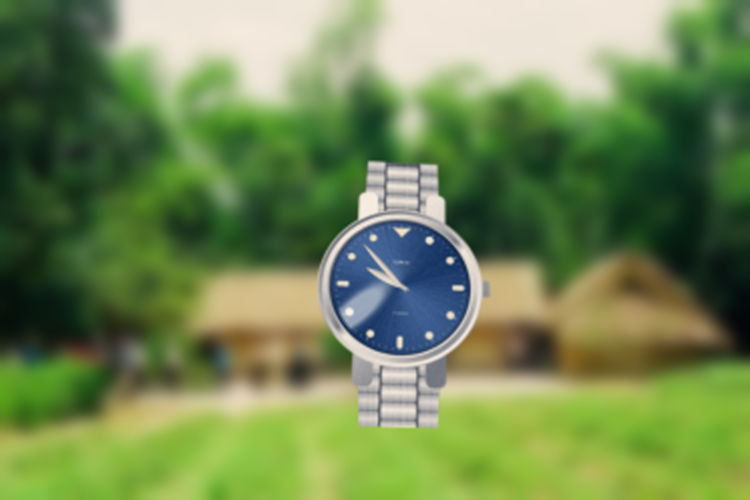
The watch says 9:53
